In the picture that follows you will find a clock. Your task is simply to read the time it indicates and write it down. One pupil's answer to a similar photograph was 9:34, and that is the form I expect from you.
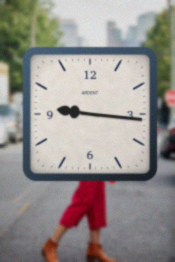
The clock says 9:16
